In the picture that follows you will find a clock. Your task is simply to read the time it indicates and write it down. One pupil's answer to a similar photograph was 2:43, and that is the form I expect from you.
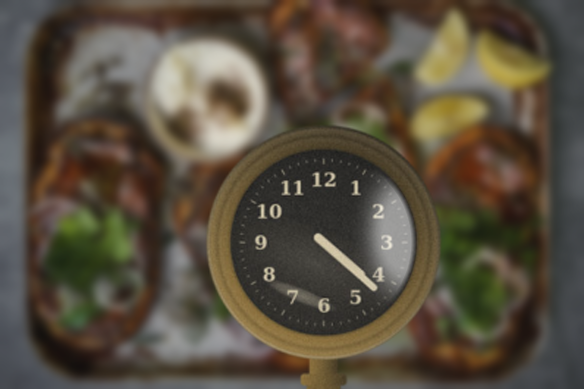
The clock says 4:22
